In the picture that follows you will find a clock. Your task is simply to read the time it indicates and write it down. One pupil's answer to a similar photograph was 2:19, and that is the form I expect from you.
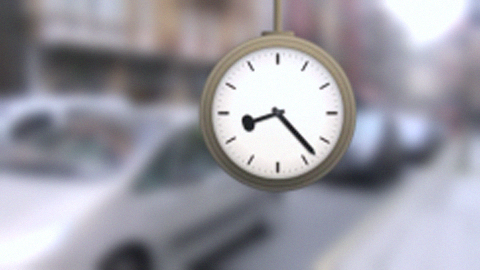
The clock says 8:23
